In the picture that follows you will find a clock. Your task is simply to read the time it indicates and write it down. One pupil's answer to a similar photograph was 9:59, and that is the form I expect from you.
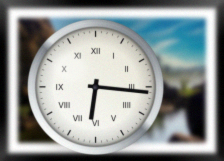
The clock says 6:16
